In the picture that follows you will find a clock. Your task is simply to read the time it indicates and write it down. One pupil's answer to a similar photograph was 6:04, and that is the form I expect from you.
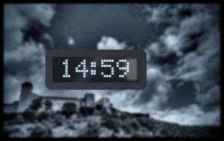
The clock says 14:59
